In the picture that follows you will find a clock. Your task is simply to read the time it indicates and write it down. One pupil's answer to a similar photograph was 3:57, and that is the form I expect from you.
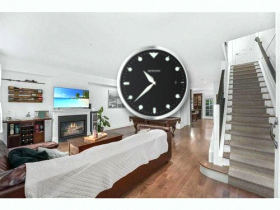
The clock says 10:38
